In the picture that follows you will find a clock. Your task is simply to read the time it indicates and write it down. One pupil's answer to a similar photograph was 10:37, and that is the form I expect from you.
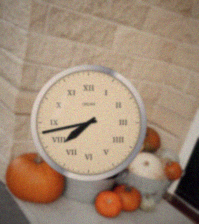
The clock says 7:43
